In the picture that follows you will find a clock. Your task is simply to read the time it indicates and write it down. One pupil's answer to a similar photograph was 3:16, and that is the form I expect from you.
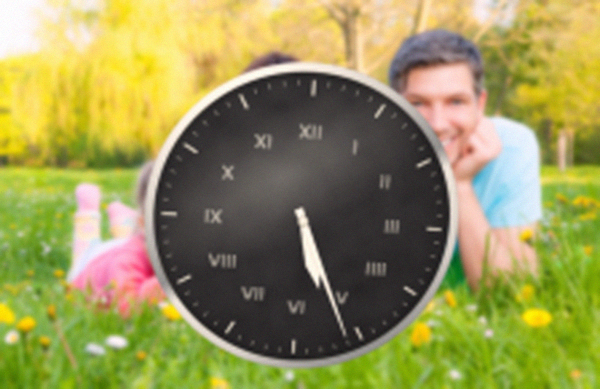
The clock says 5:26
